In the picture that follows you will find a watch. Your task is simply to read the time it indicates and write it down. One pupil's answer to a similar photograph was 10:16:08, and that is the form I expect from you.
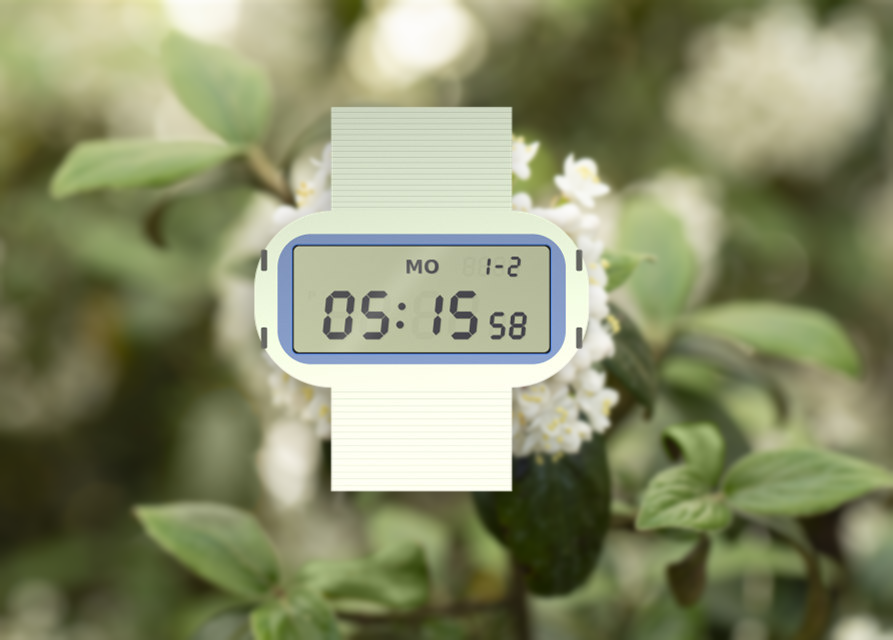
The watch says 5:15:58
